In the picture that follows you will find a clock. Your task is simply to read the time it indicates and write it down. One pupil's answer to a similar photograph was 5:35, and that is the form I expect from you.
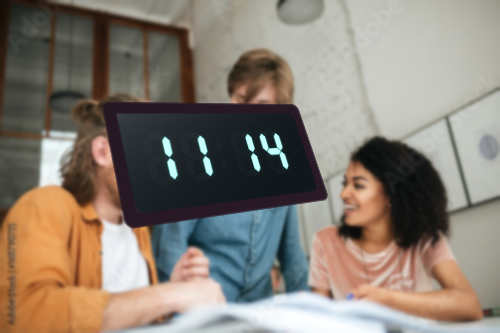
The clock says 11:14
